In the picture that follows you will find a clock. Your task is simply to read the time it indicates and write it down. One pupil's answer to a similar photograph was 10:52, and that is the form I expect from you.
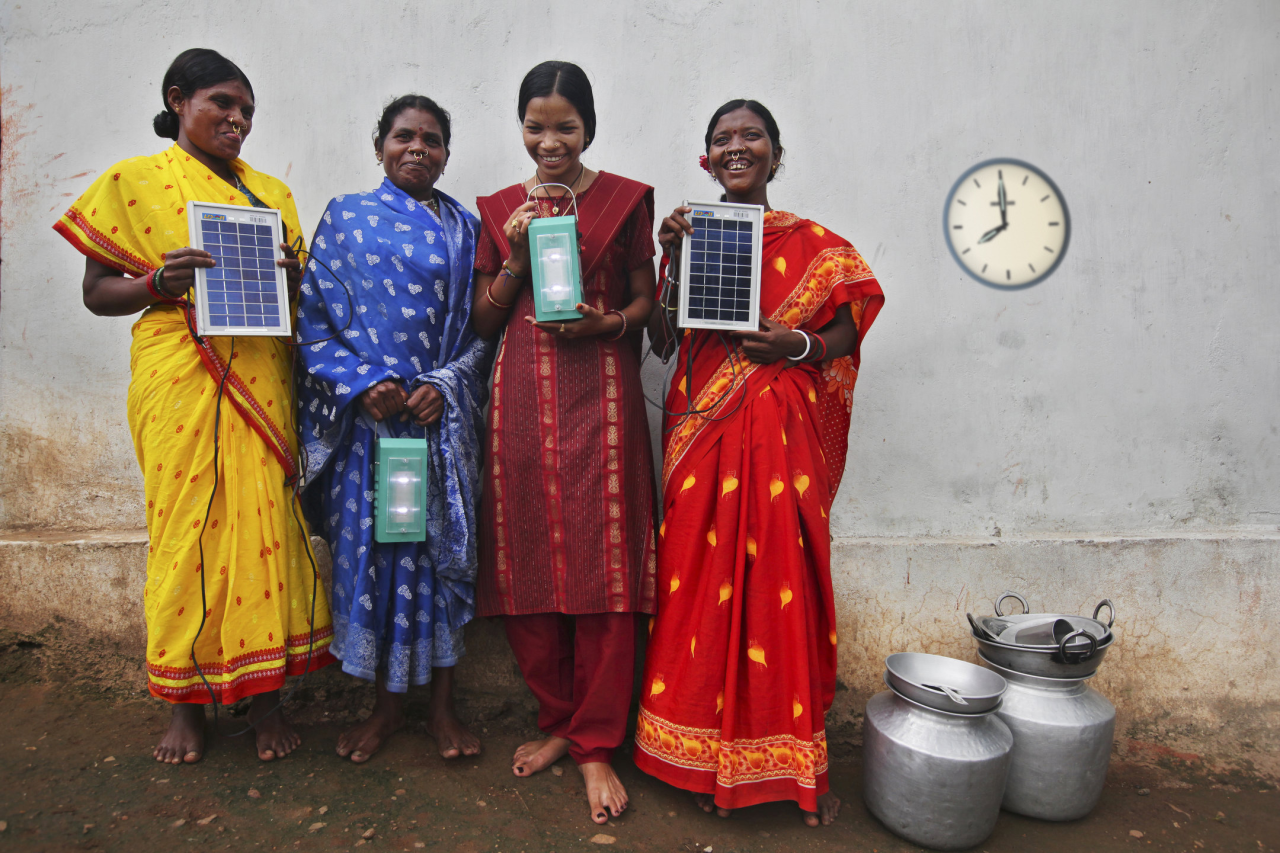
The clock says 8:00
